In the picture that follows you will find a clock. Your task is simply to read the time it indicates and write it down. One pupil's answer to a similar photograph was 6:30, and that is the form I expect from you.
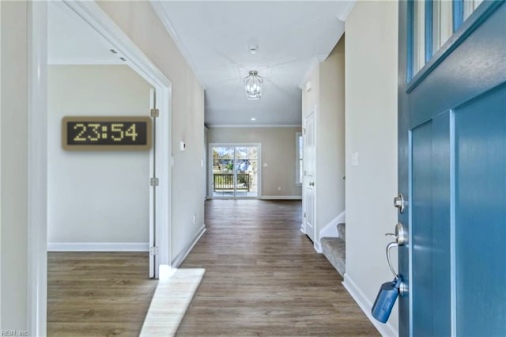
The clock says 23:54
